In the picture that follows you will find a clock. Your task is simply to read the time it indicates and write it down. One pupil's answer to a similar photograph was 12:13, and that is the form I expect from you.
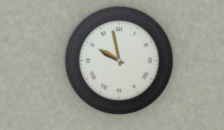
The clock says 9:58
